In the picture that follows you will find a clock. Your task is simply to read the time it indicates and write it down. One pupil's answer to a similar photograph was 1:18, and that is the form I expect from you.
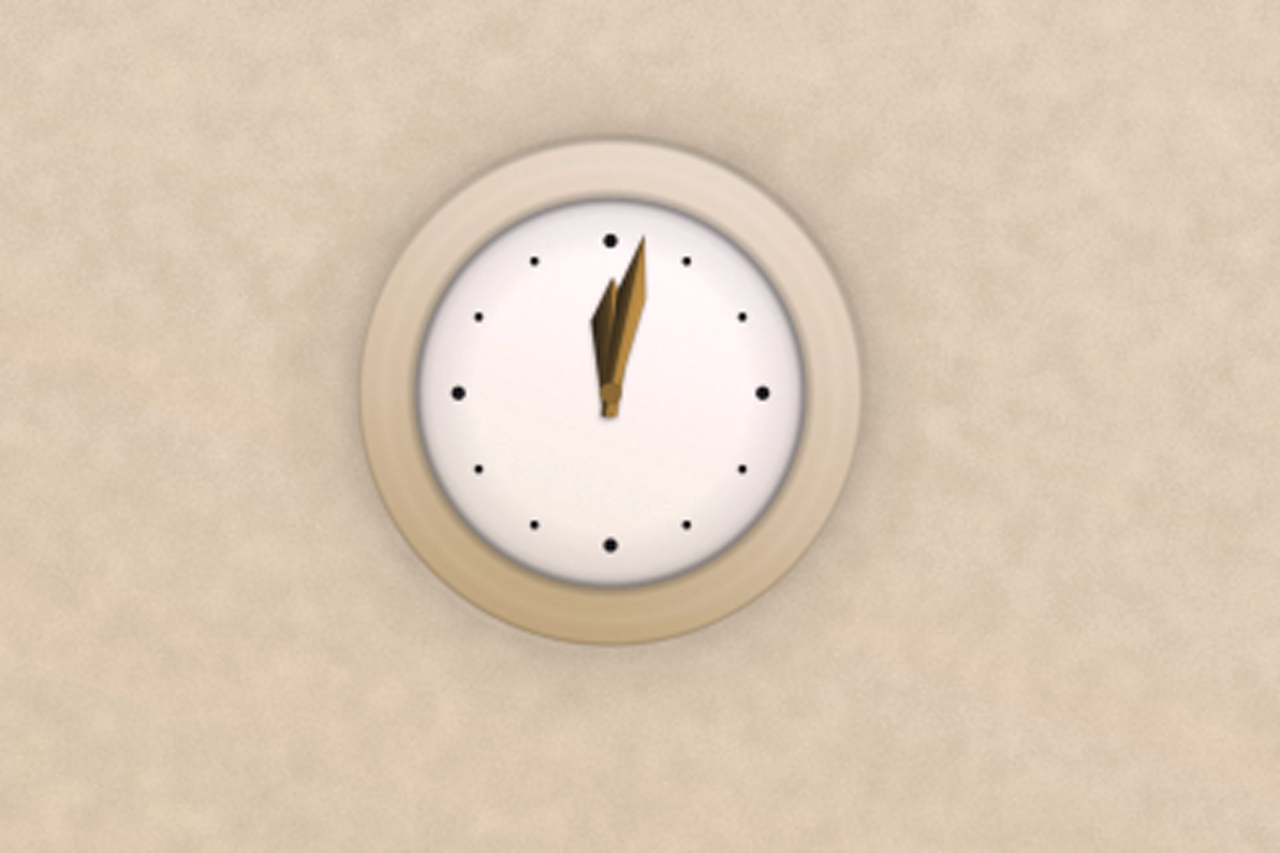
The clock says 12:02
